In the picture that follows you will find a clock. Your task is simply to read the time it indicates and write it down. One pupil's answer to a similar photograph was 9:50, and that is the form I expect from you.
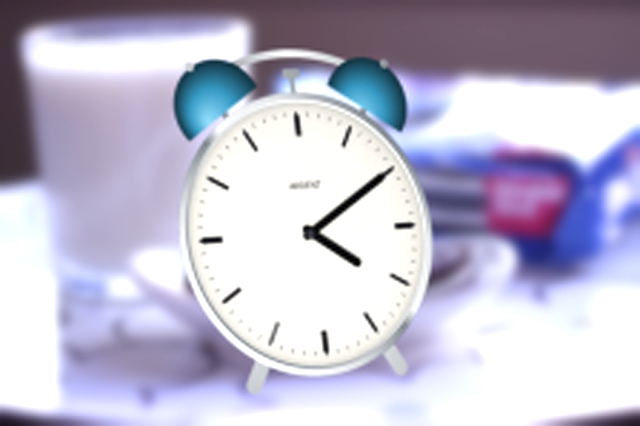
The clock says 4:10
